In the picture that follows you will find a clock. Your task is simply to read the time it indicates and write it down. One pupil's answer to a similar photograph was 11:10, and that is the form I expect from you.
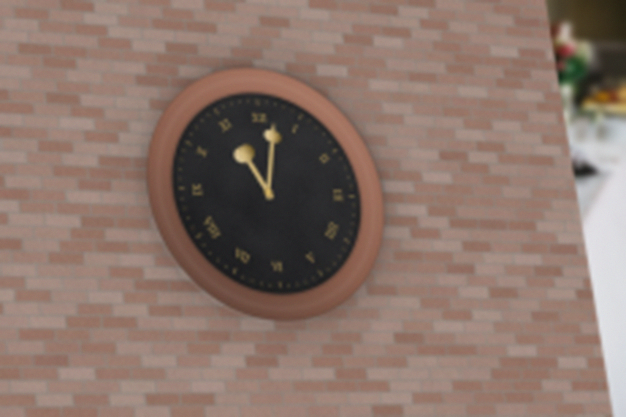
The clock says 11:02
